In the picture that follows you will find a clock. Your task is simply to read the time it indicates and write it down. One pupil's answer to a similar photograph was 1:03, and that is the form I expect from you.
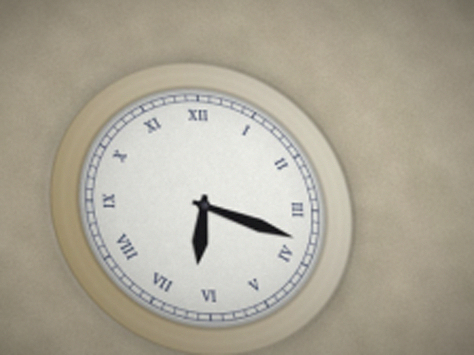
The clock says 6:18
